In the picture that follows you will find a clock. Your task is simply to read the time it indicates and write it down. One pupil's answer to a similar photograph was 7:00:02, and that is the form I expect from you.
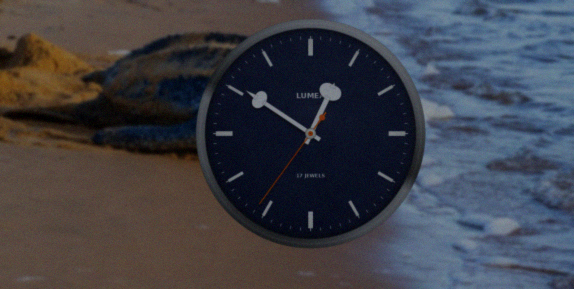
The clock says 12:50:36
